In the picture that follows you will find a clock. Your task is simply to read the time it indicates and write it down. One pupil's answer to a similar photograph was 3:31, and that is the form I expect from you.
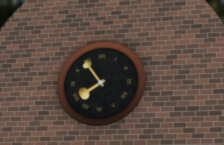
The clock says 7:54
